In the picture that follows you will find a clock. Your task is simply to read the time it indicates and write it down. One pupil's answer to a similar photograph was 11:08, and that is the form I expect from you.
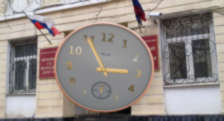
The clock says 2:55
